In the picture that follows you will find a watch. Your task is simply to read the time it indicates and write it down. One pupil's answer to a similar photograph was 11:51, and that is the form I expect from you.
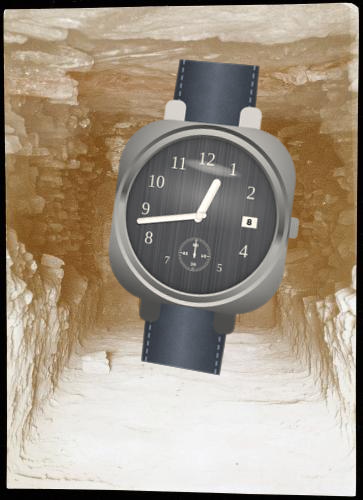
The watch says 12:43
